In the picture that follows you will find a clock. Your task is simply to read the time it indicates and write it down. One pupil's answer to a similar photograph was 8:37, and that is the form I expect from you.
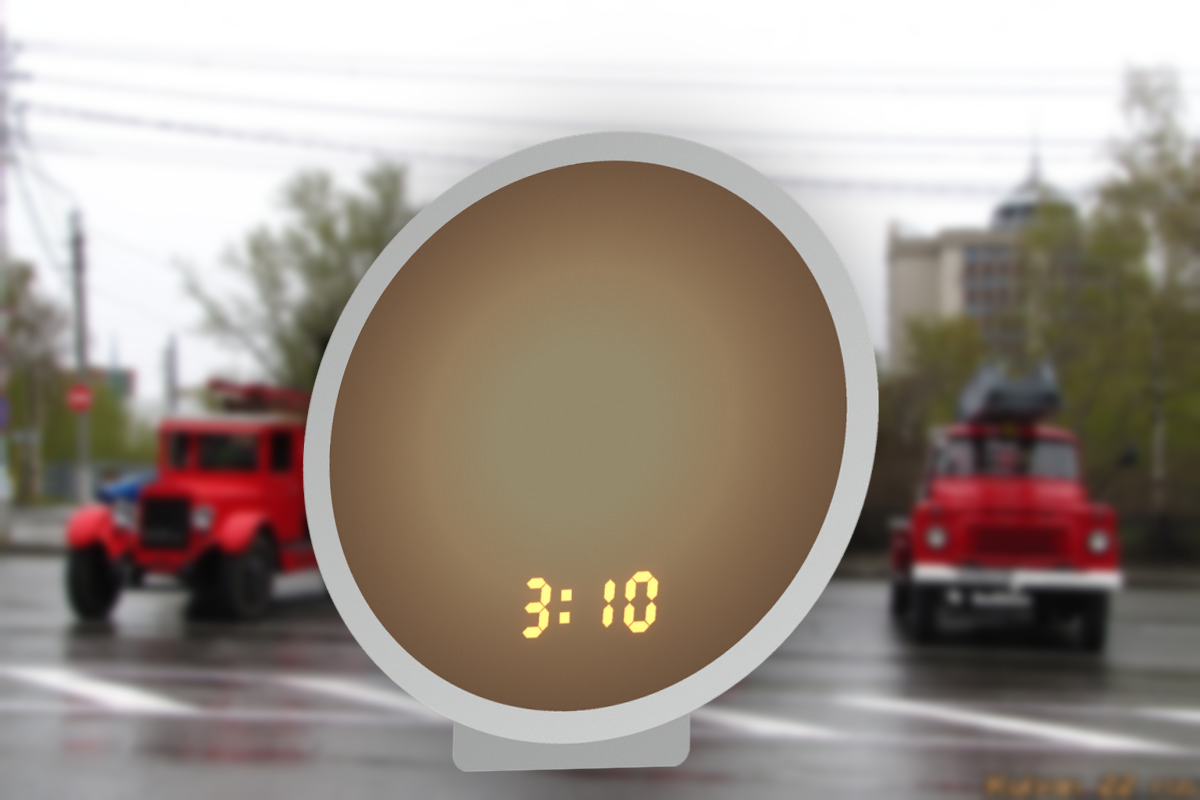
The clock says 3:10
